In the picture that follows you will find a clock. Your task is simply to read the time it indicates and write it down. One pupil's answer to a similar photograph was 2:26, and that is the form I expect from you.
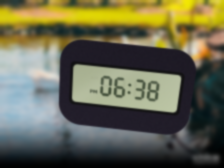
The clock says 6:38
